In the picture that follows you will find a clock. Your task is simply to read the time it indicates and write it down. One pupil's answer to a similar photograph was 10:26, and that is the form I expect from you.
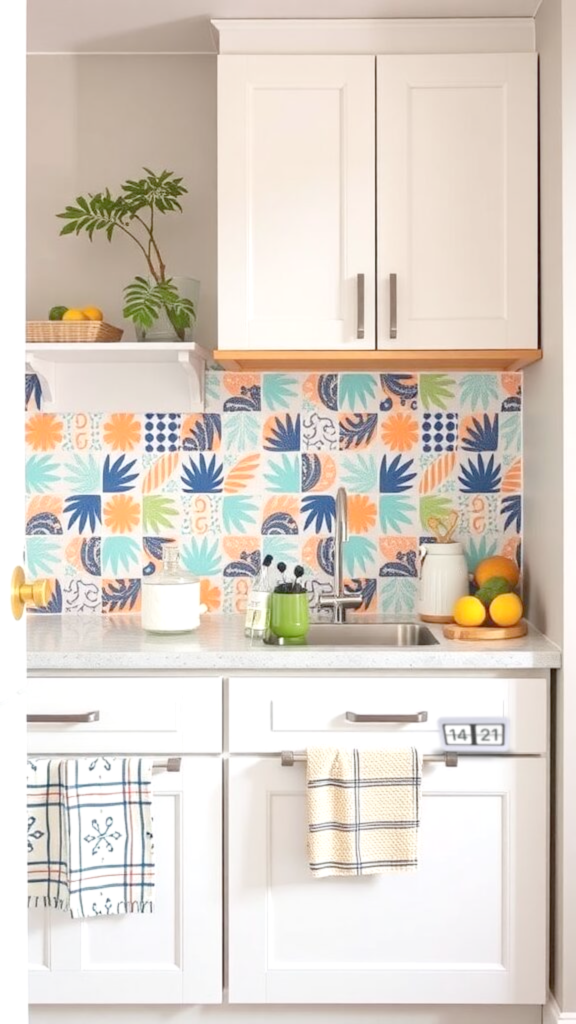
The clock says 14:21
